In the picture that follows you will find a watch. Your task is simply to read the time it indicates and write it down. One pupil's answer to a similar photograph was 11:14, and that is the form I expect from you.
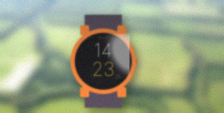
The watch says 14:23
